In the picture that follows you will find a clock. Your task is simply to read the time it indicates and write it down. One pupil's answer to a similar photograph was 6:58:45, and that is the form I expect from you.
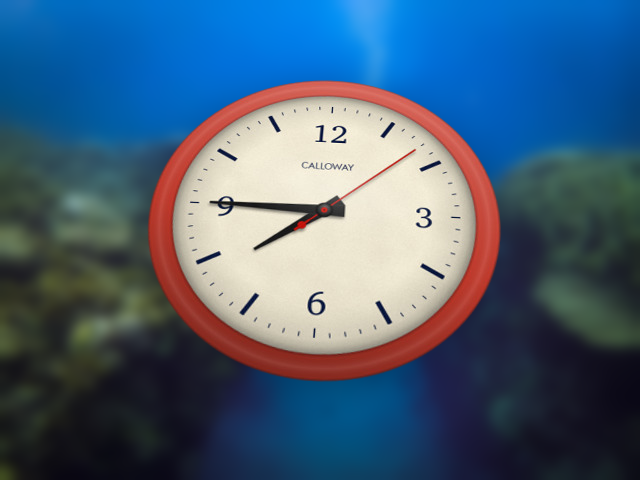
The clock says 7:45:08
